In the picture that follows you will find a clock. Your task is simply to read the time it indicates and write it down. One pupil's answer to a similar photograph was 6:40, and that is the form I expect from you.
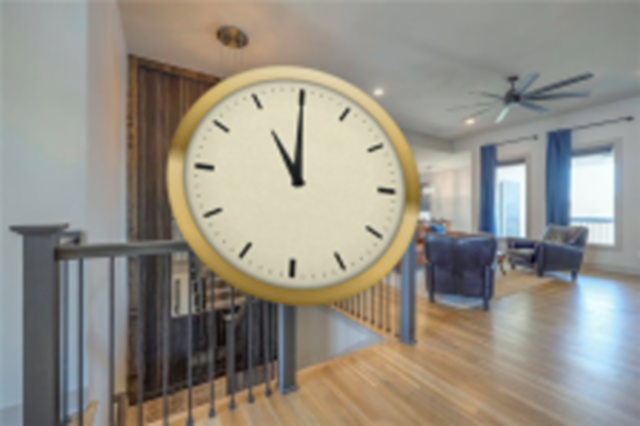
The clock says 11:00
